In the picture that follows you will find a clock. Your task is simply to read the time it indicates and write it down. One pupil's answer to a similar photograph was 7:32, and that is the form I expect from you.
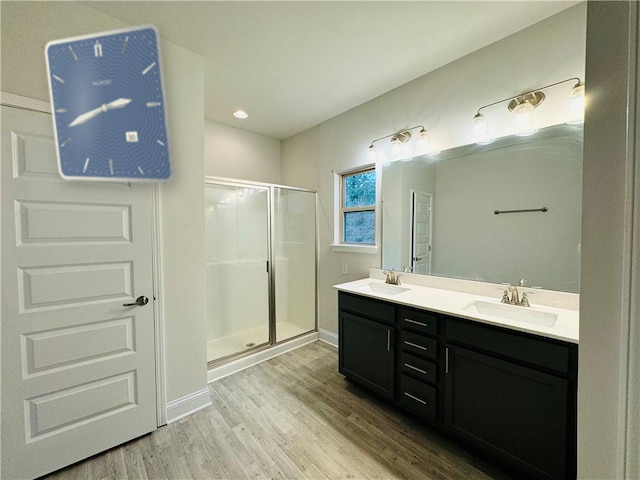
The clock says 2:42
